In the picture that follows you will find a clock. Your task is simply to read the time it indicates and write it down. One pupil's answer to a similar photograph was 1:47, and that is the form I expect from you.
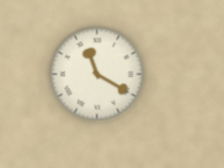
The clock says 11:20
